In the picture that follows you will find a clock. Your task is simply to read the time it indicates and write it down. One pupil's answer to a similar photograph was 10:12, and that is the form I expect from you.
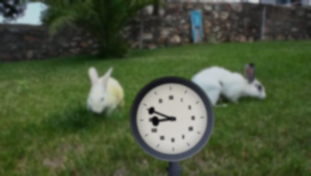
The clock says 8:49
